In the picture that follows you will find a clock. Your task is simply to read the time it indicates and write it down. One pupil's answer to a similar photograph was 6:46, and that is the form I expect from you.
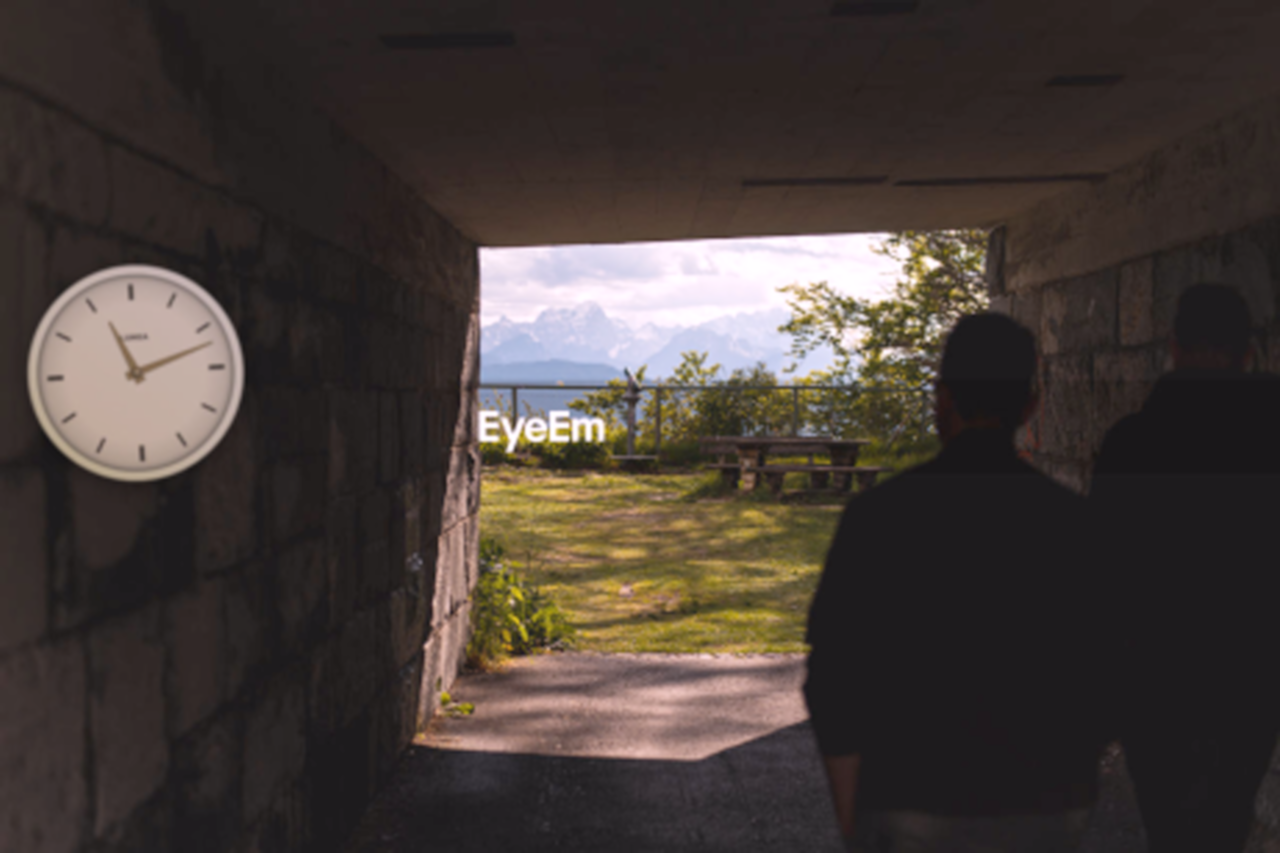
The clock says 11:12
